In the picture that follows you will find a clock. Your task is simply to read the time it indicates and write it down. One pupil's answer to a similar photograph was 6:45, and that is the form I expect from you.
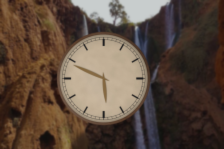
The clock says 5:49
